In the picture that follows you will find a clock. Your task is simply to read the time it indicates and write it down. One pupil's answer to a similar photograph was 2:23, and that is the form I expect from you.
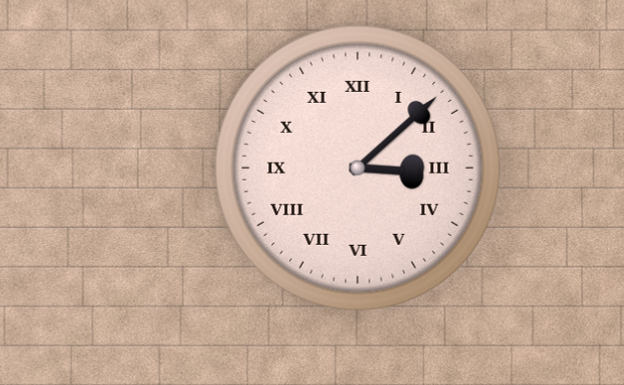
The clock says 3:08
